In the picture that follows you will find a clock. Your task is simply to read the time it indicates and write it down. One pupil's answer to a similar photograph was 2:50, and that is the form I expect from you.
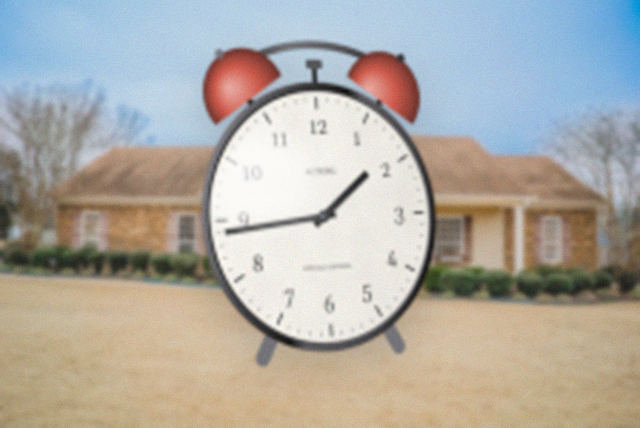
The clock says 1:44
